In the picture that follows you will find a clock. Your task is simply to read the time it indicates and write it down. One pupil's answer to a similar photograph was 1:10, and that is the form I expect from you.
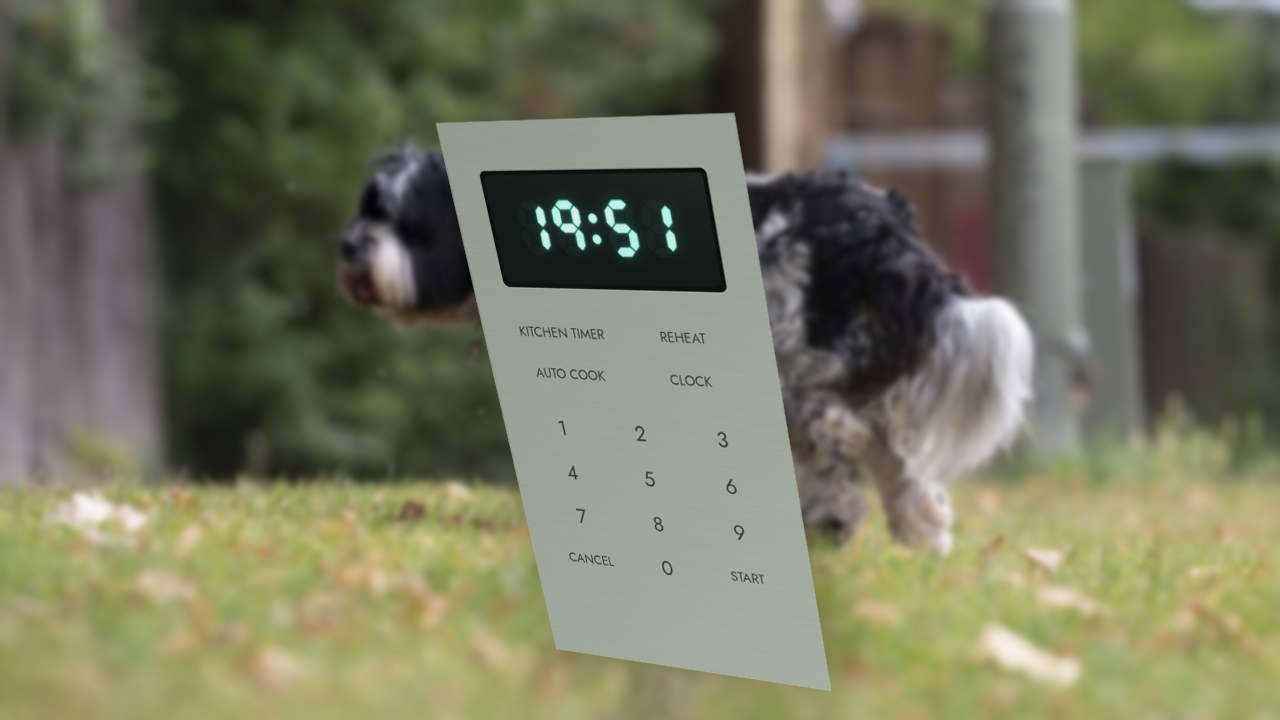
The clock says 19:51
